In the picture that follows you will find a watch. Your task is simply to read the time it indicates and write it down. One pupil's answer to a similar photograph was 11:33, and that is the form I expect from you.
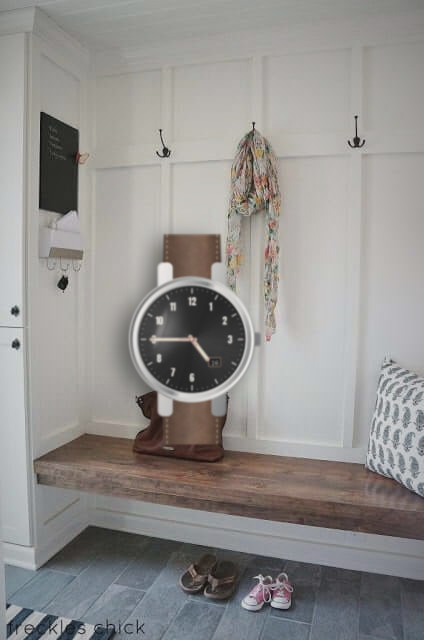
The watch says 4:45
